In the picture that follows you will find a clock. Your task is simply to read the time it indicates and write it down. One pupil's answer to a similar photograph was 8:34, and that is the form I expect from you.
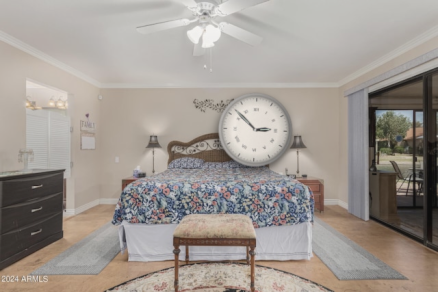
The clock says 2:52
